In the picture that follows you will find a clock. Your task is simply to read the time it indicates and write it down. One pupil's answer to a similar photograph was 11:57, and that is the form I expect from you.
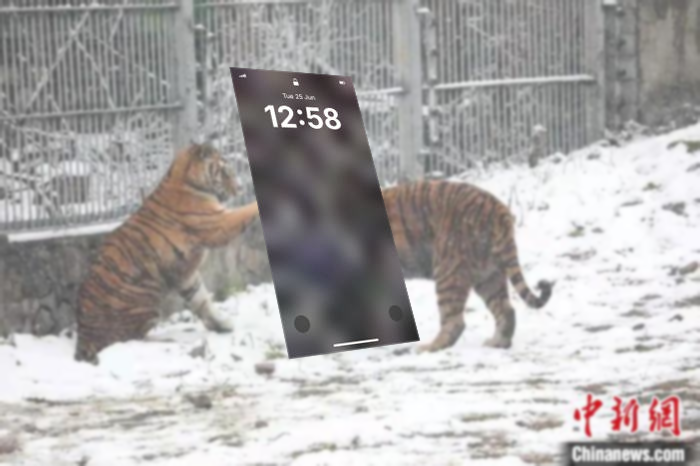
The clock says 12:58
